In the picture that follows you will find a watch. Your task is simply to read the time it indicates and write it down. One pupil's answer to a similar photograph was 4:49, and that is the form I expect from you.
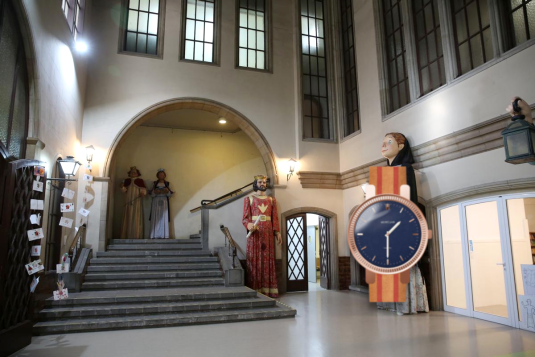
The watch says 1:30
